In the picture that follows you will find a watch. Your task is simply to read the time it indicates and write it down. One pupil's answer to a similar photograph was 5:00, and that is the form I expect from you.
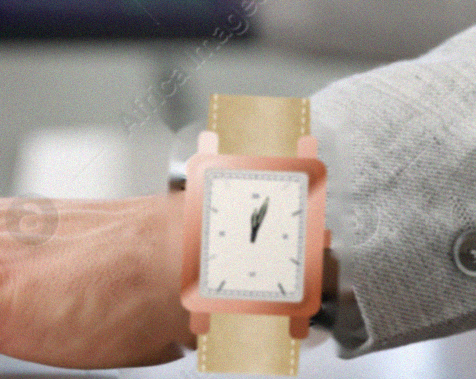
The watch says 12:03
